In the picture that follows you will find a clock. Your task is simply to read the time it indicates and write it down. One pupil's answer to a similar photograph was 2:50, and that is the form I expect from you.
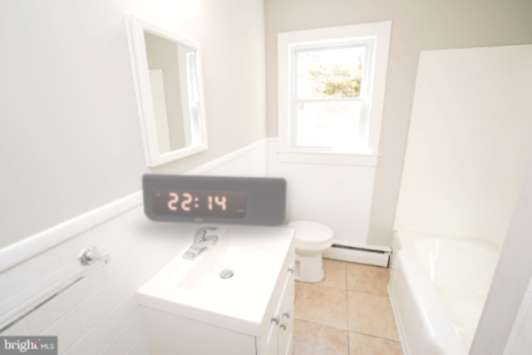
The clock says 22:14
